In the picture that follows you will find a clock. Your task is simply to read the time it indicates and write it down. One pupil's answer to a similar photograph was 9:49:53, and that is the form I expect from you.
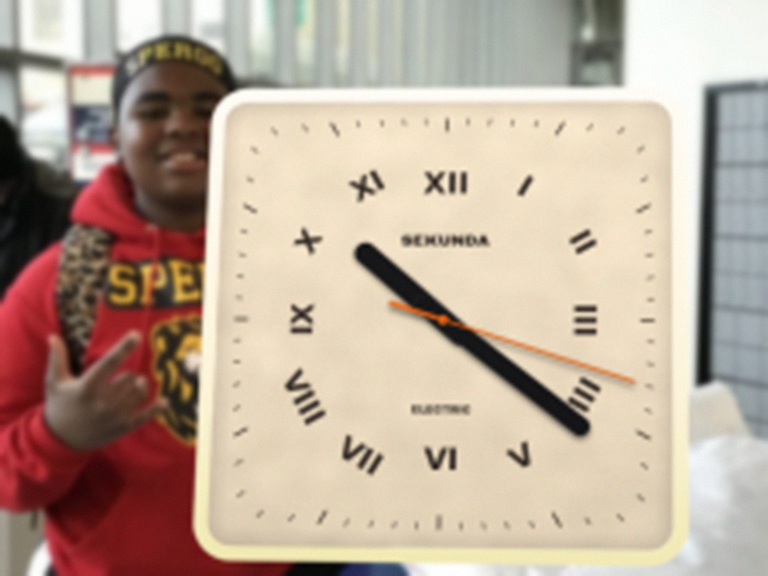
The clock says 10:21:18
